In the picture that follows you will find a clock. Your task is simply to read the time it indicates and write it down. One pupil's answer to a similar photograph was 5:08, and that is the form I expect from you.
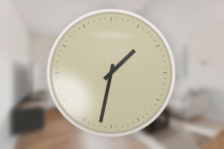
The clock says 1:32
